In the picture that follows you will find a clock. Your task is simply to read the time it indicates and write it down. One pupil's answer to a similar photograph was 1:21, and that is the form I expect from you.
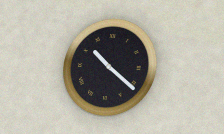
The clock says 10:21
